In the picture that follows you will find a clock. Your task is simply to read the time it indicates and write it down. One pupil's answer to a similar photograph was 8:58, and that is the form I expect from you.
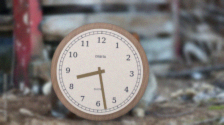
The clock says 8:28
